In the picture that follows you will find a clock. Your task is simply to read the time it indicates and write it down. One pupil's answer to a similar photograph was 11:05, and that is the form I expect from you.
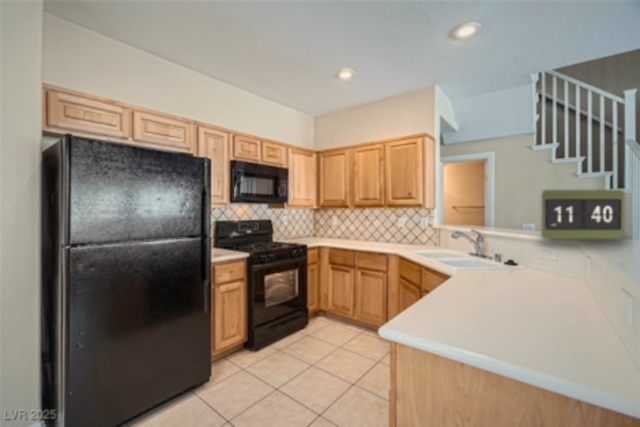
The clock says 11:40
